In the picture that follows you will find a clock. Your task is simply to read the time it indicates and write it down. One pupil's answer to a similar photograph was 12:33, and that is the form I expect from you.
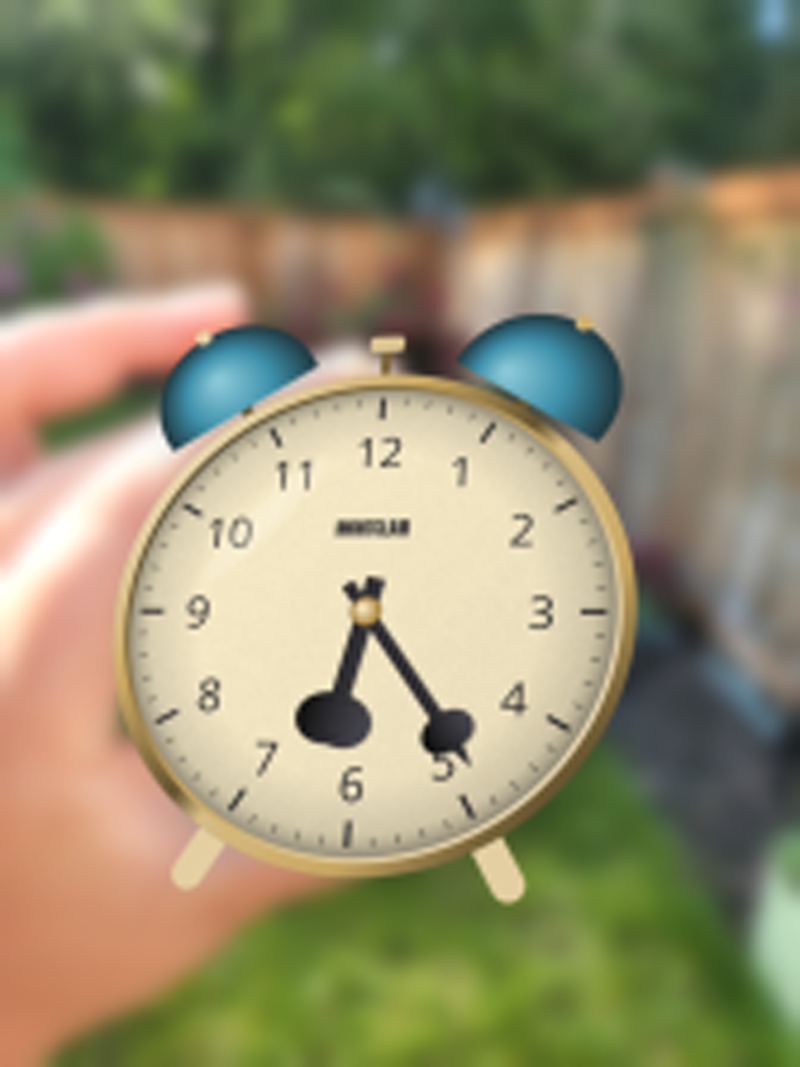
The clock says 6:24
